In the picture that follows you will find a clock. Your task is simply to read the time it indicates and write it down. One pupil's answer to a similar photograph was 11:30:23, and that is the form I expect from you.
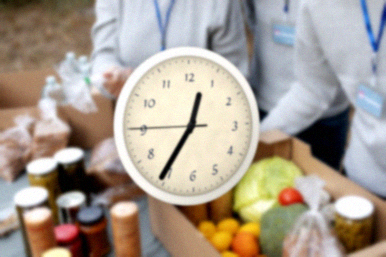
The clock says 12:35:45
